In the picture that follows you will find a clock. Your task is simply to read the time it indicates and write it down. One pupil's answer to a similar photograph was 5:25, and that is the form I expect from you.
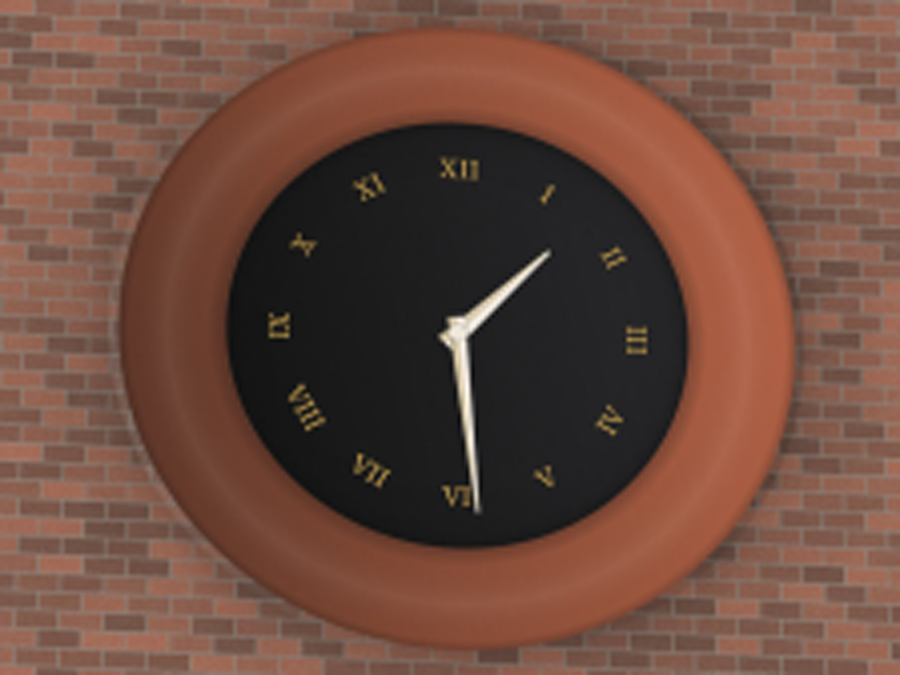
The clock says 1:29
